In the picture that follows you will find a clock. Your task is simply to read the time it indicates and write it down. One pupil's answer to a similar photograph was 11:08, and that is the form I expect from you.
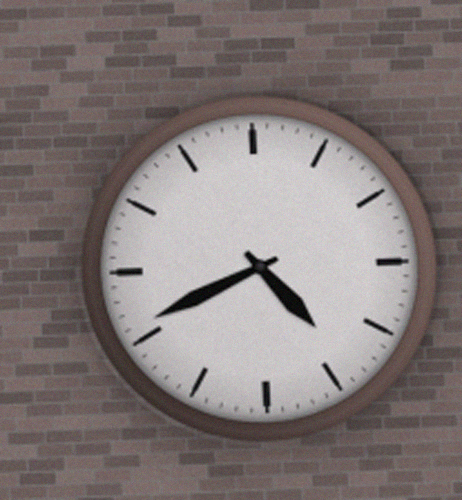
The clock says 4:41
